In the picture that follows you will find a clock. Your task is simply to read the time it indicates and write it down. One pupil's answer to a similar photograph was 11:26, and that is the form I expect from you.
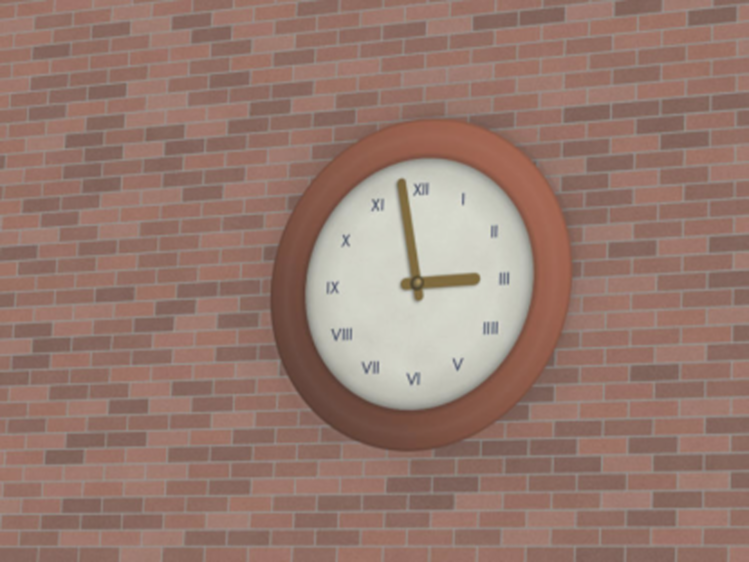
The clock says 2:58
